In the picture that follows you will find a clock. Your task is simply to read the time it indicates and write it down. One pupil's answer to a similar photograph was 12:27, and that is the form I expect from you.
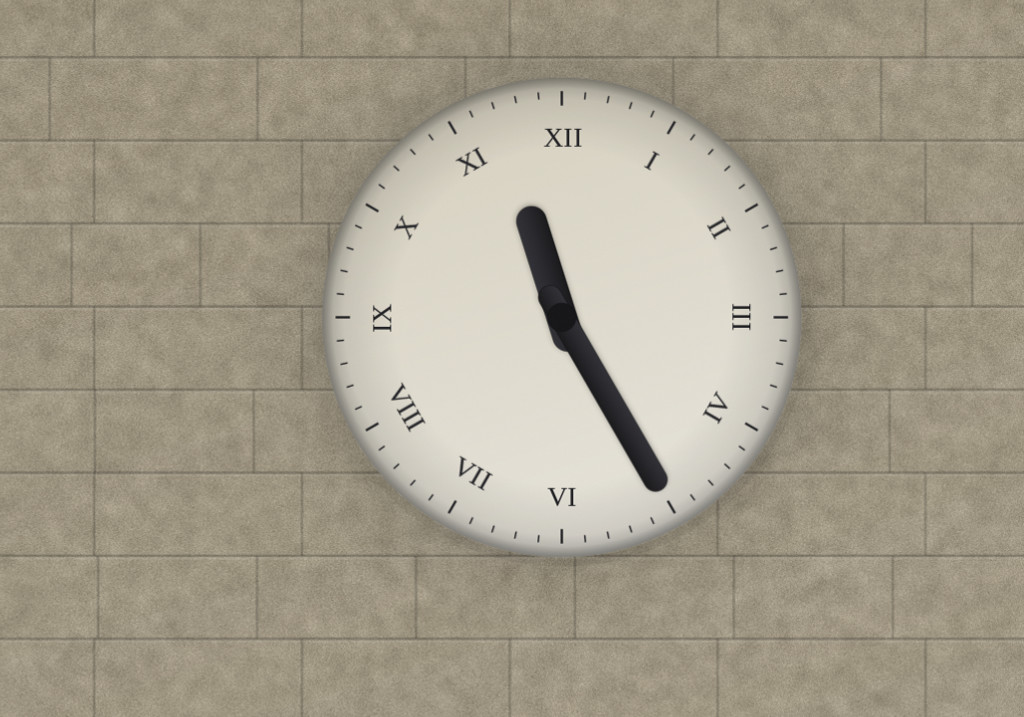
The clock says 11:25
